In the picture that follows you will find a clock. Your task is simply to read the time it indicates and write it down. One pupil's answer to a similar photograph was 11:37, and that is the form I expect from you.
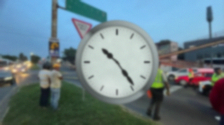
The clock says 10:24
